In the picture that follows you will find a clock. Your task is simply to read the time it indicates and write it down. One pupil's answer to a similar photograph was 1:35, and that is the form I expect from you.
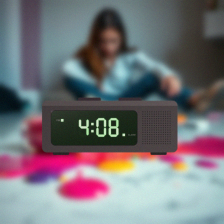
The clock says 4:08
